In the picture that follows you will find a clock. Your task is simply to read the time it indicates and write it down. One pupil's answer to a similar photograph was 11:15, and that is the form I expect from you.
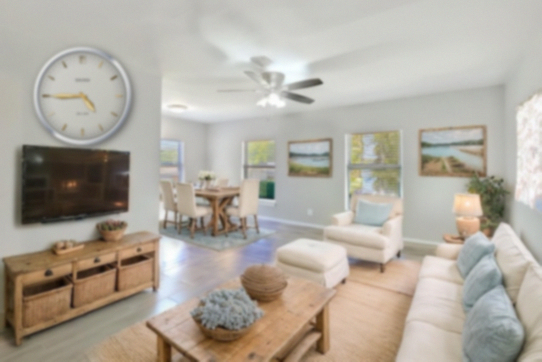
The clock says 4:45
